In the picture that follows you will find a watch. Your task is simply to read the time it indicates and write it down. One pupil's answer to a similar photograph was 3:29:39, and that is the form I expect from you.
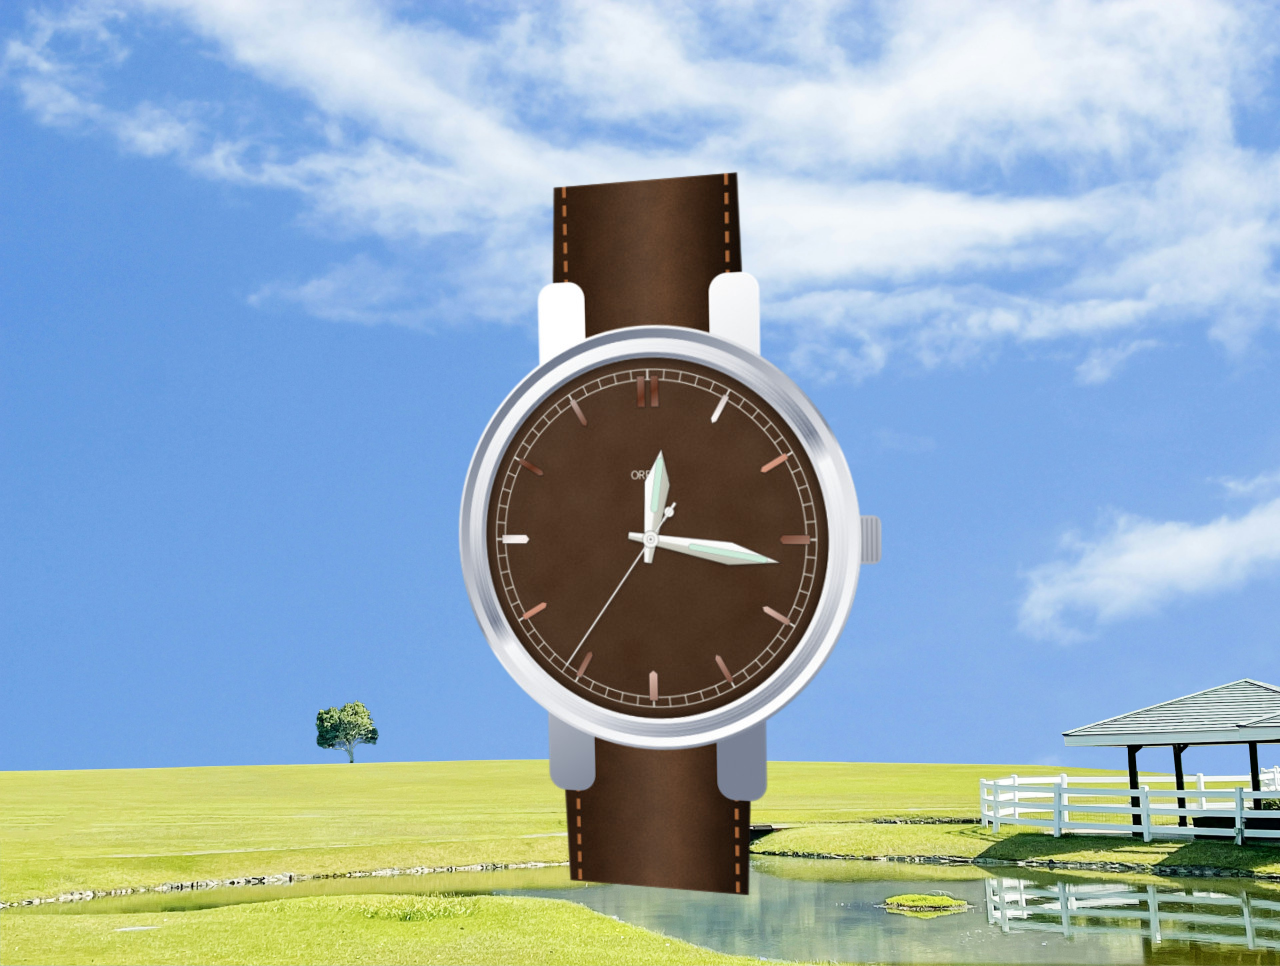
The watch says 12:16:36
